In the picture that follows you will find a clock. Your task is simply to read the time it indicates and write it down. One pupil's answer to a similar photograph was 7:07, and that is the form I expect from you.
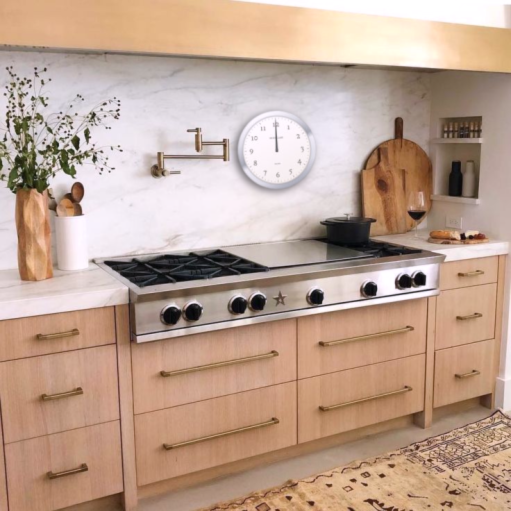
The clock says 12:00
